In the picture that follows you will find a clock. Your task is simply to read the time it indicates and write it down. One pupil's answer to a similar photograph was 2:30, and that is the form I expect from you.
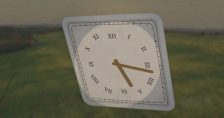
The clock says 5:17
